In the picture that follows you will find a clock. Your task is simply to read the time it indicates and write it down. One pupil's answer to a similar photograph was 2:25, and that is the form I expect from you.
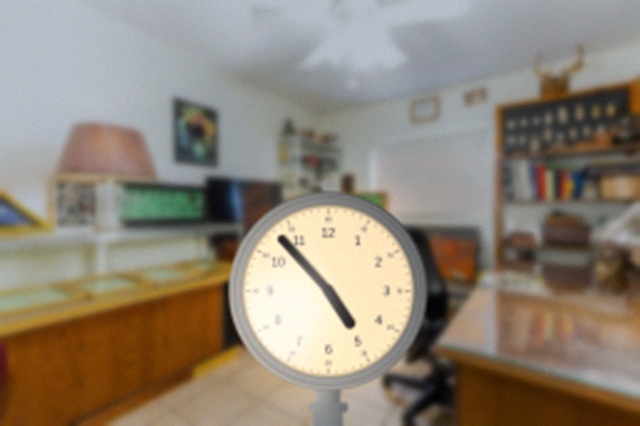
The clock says 4:53
